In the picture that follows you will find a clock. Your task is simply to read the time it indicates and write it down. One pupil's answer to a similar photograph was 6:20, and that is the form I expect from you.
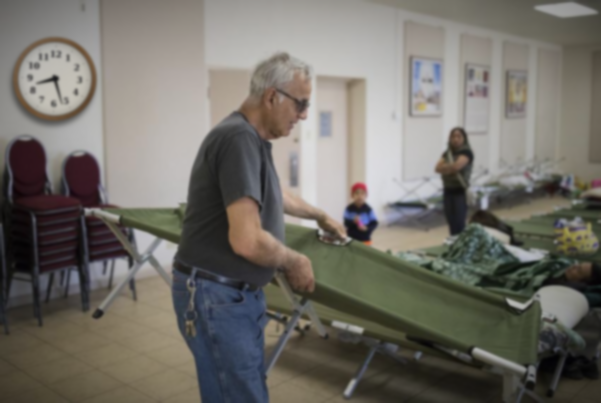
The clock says 8:27
